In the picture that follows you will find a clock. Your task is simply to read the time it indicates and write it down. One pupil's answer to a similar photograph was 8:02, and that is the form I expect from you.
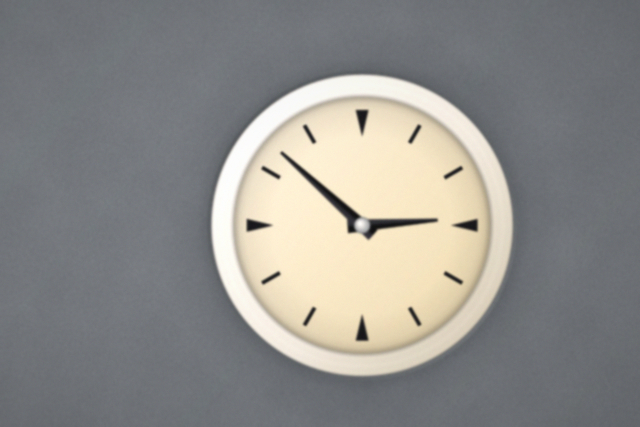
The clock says 2:52
